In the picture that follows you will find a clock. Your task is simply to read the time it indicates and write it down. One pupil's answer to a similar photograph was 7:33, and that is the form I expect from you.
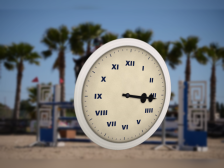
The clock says 3:16
